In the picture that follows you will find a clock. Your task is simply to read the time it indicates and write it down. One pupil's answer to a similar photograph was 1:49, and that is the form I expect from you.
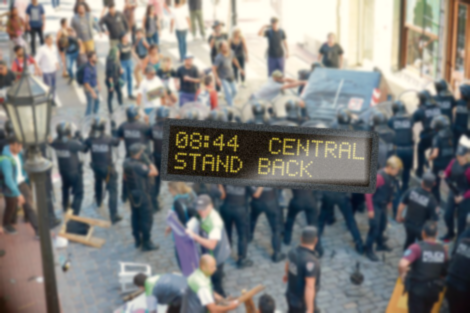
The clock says 8:44
